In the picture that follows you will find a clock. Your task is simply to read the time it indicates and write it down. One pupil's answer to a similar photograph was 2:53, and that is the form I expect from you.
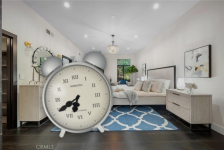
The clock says 6:40
